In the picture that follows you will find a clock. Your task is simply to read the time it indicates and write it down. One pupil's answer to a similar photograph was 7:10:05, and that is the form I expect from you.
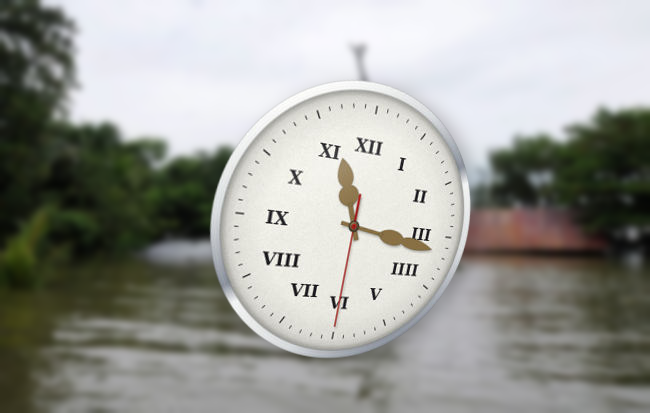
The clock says 11:16:30
